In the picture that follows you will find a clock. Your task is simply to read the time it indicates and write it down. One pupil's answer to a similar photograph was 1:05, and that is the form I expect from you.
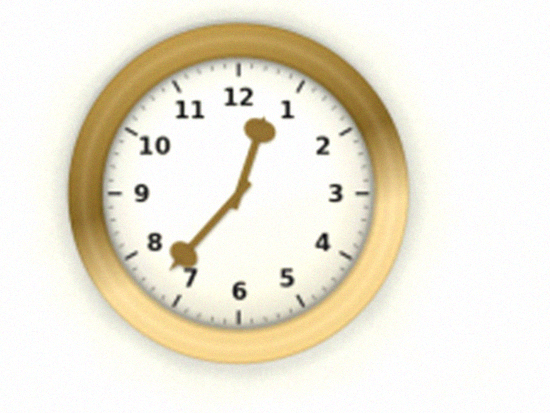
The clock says 12:37
